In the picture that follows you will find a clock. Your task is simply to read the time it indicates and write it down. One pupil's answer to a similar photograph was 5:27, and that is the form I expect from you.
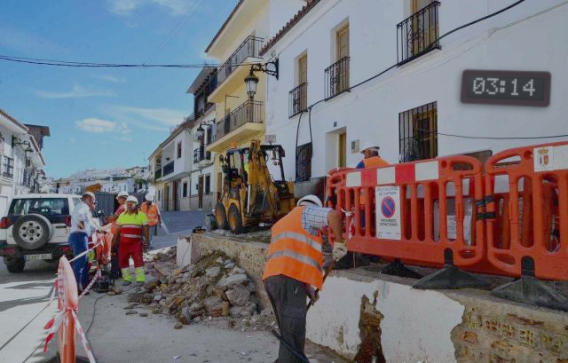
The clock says 3:14
